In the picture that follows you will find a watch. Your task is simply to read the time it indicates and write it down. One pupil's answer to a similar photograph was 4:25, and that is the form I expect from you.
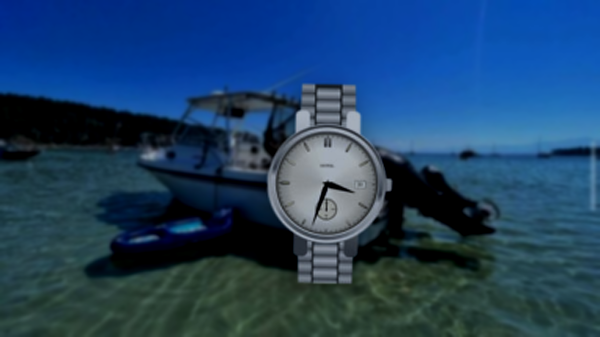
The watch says 3:33
